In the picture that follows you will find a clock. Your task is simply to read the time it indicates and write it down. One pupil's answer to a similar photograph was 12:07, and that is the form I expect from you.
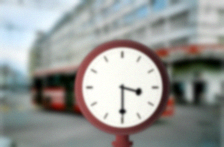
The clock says 3:30
